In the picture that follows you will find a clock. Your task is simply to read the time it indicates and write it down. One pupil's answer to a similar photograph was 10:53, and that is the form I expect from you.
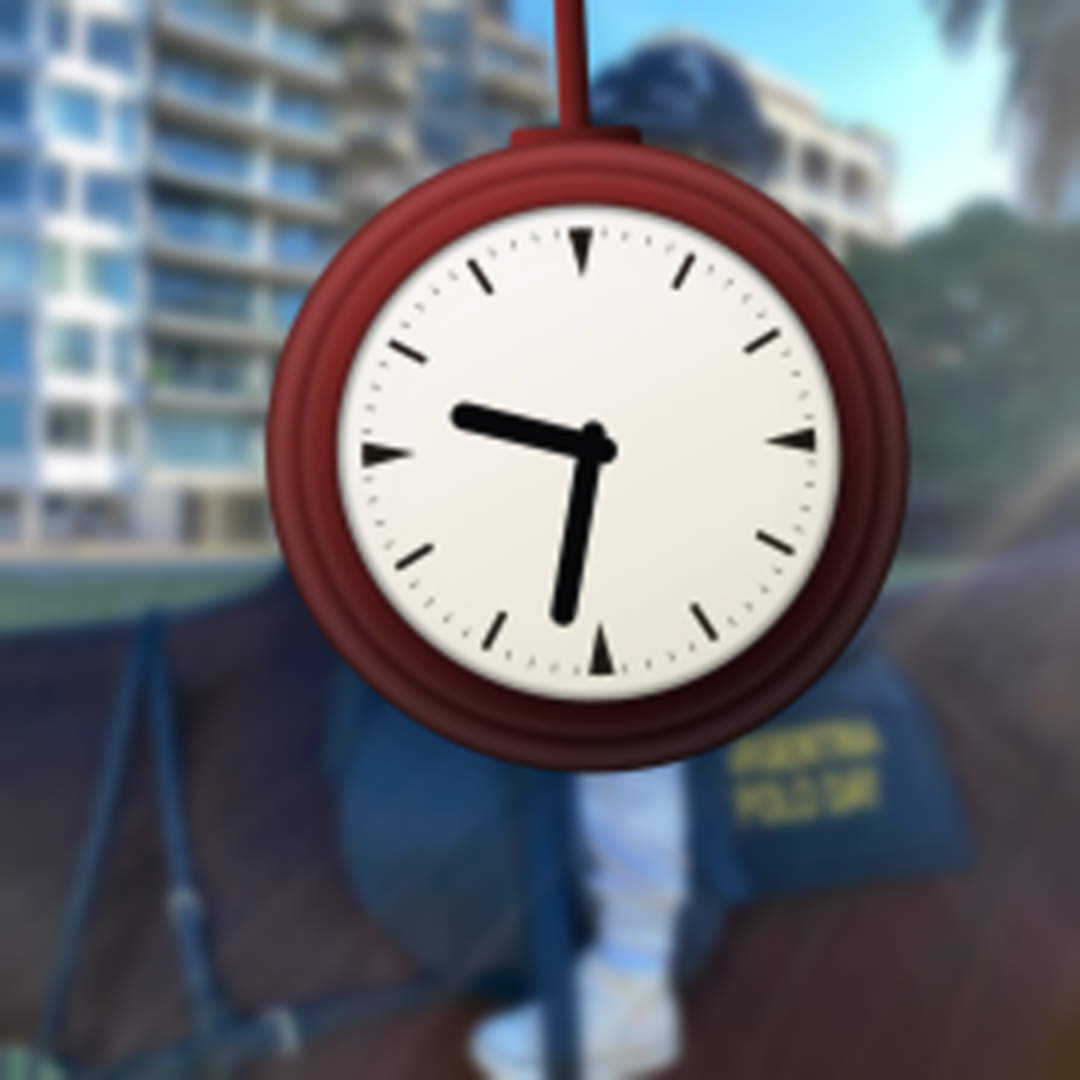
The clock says 9:32
